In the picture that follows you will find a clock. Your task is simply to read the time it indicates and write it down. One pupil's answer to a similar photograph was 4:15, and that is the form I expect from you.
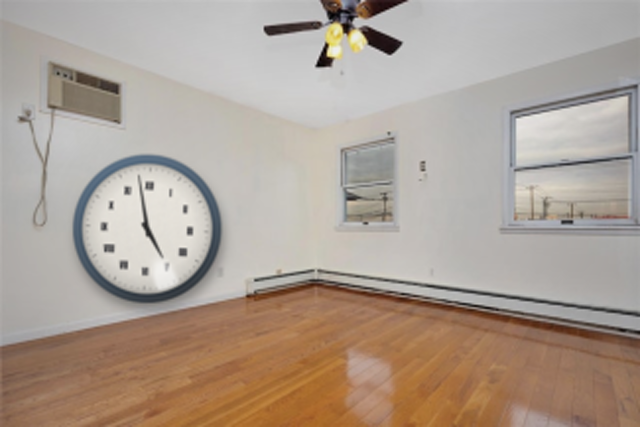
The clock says 4:58
